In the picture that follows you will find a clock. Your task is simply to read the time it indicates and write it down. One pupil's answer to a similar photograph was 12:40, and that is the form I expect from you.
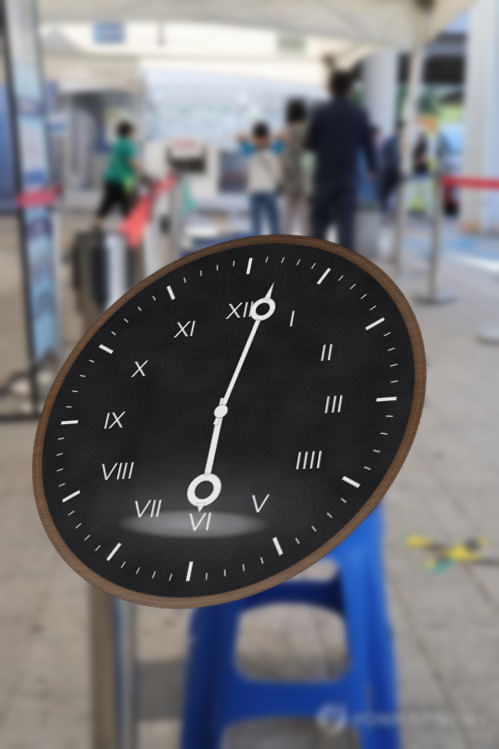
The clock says 6:02
